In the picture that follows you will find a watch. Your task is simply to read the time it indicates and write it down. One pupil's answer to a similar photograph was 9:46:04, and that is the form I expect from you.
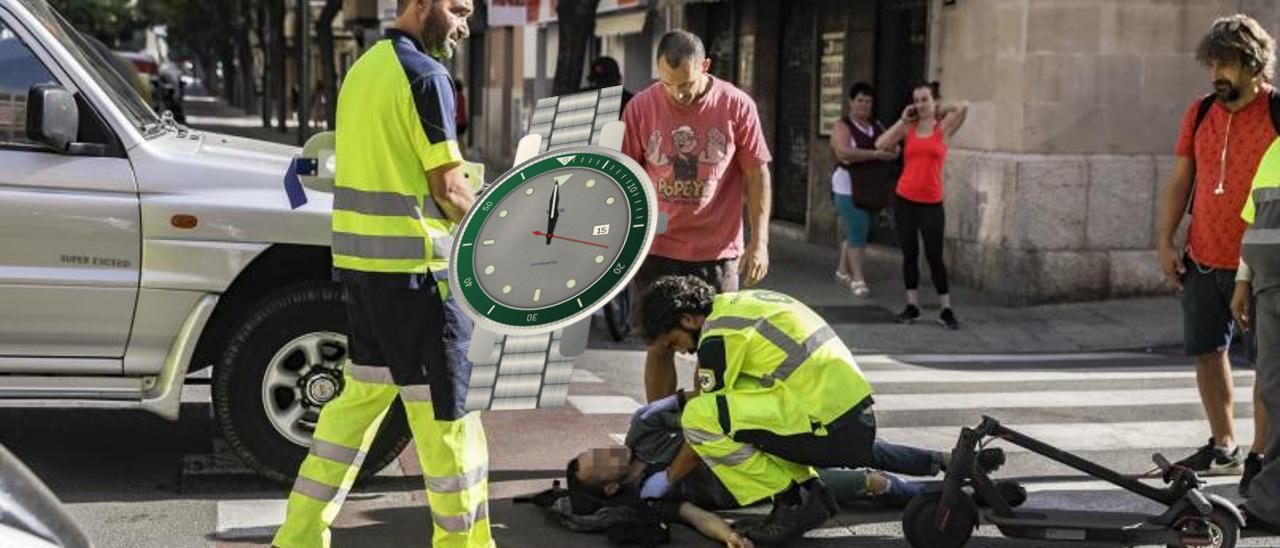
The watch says 11:59:18
